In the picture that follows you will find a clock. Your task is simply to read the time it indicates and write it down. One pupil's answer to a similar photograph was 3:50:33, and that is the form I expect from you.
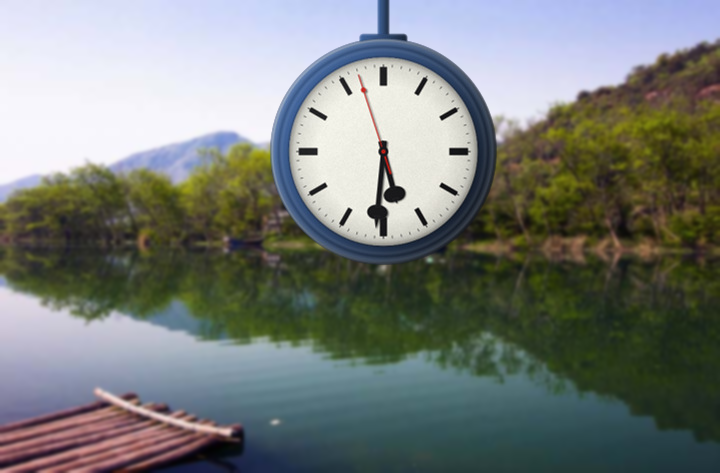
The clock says 5:30:57
